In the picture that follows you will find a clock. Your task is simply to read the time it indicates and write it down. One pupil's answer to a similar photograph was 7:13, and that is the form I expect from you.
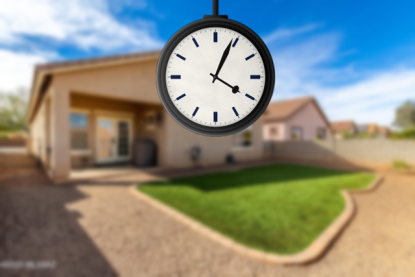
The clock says 4:04
